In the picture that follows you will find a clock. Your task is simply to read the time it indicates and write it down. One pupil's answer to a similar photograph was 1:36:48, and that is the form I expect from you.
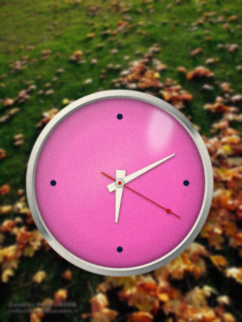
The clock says 6:10:20
